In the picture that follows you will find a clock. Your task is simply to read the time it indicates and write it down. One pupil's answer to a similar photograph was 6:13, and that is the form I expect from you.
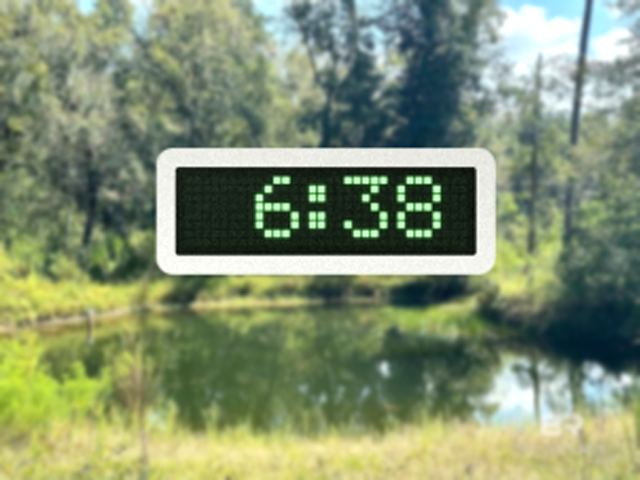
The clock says 6:38
